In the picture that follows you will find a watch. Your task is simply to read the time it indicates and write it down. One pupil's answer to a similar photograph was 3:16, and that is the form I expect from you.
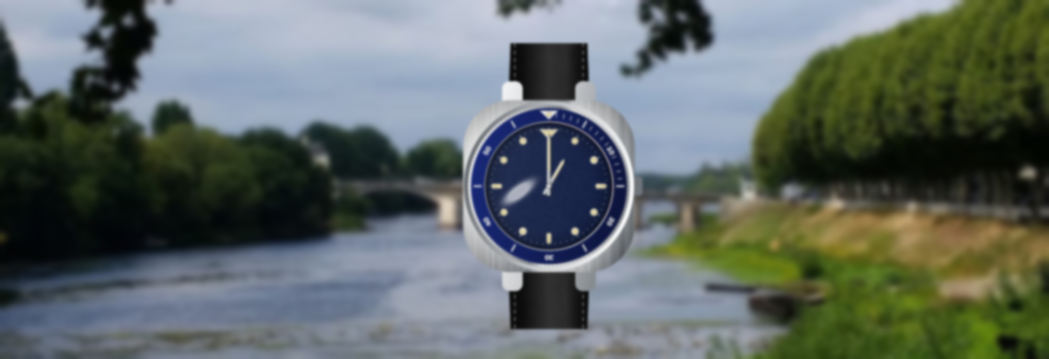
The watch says 1:00
